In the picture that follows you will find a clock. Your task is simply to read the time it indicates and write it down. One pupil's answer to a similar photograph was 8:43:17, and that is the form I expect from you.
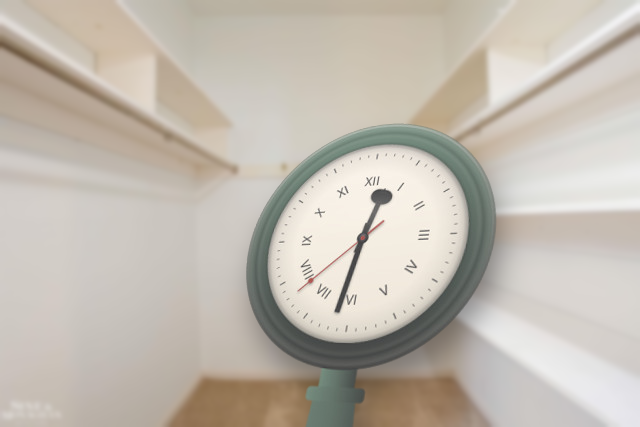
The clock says 12:31:38
